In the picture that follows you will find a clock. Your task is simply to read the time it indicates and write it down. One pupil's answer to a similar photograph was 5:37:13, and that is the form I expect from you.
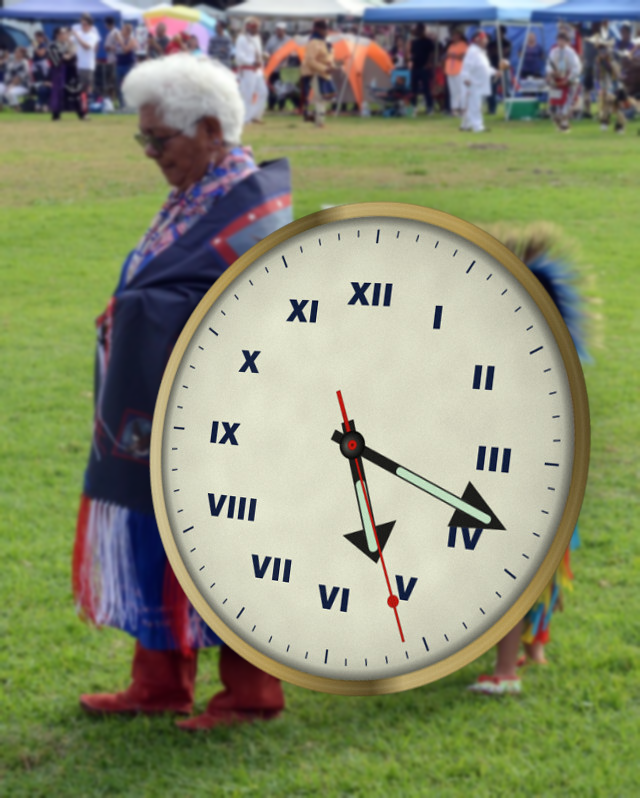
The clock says 5:18:26
